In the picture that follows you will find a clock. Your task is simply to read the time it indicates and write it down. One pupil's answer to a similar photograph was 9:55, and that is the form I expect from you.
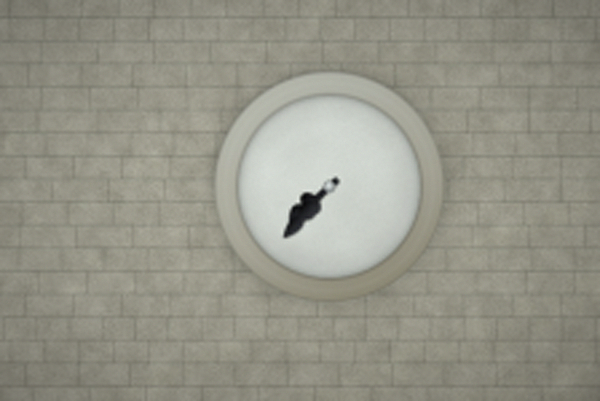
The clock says 7:37
